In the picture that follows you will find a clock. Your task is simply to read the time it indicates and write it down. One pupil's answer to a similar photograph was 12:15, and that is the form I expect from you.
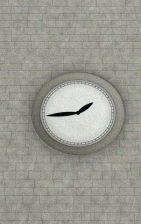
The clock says 1:44
